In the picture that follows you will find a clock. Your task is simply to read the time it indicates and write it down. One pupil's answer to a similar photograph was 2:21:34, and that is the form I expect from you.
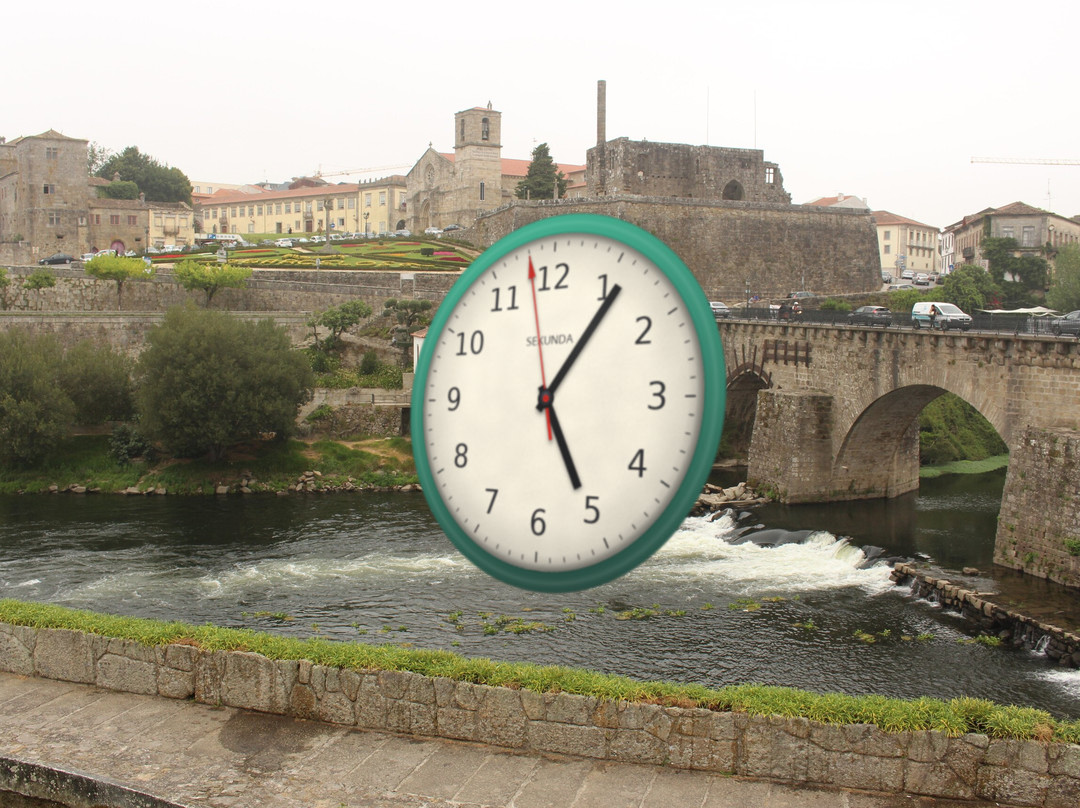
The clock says 5:05:58
